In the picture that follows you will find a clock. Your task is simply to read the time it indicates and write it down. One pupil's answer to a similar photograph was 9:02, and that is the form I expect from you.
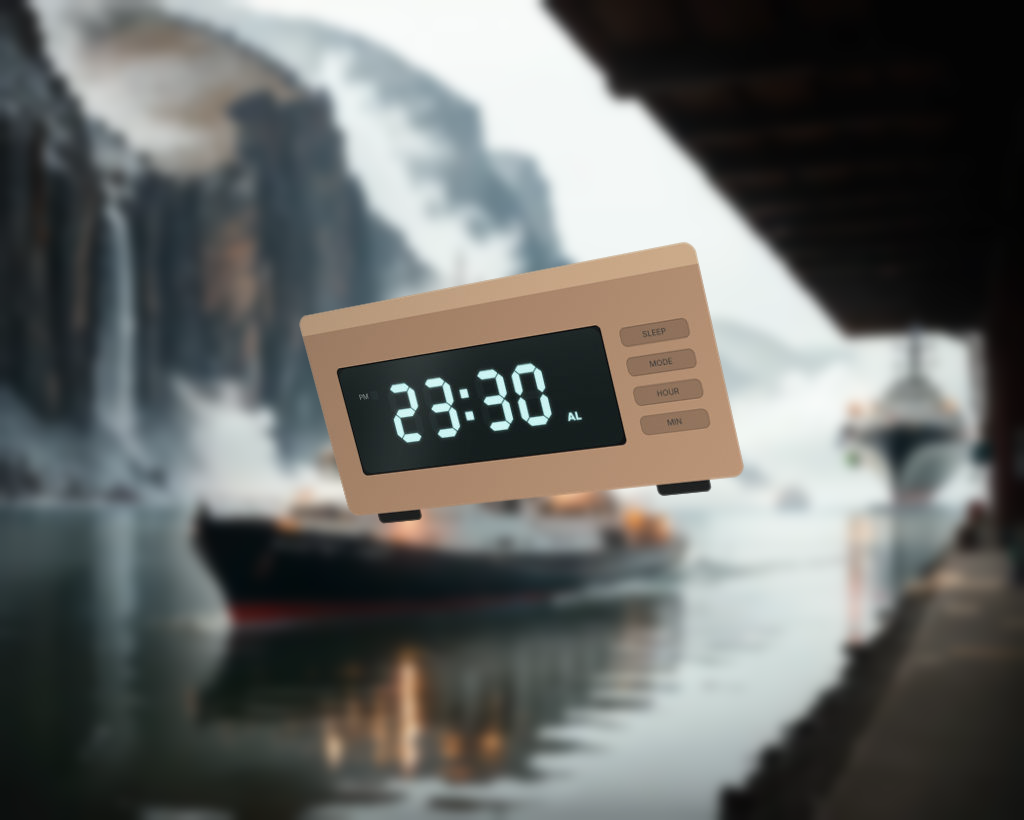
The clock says 23:30
